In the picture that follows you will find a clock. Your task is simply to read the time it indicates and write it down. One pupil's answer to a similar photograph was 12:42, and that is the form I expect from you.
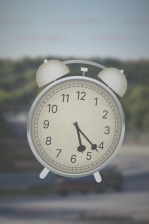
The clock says 5:22
